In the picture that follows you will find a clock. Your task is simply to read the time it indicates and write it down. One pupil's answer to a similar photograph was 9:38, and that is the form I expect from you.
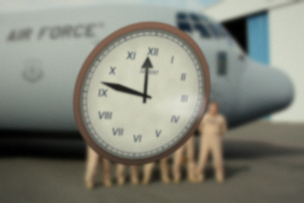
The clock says 11:47
